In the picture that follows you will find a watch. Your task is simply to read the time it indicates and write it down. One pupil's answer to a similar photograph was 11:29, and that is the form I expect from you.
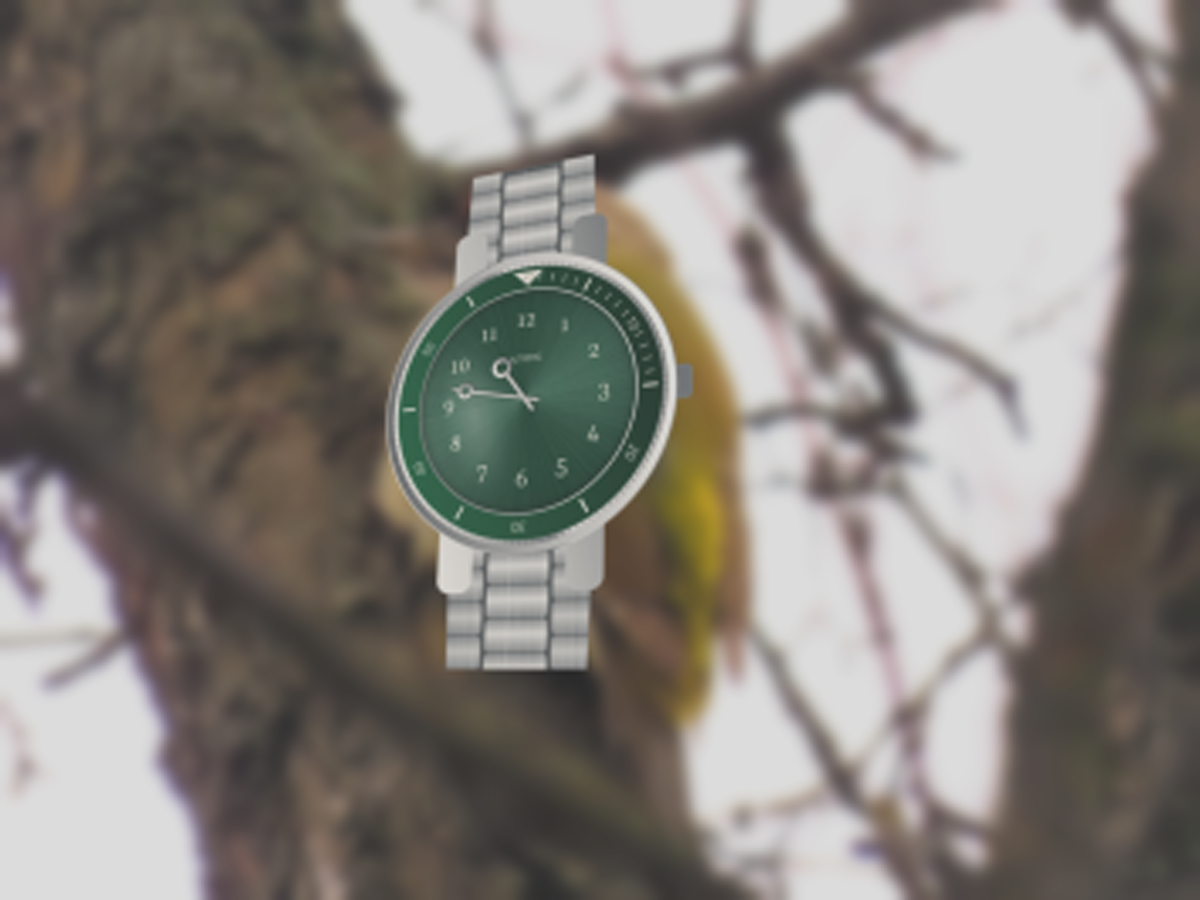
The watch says 10:47
